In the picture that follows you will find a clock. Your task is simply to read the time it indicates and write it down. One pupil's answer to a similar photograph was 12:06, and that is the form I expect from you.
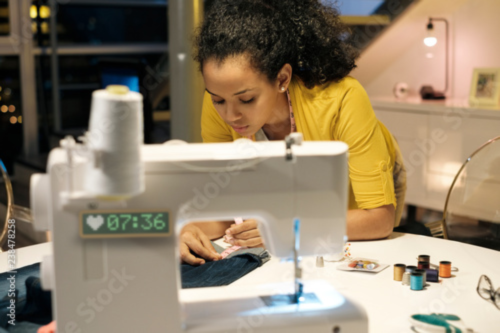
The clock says 7:36
